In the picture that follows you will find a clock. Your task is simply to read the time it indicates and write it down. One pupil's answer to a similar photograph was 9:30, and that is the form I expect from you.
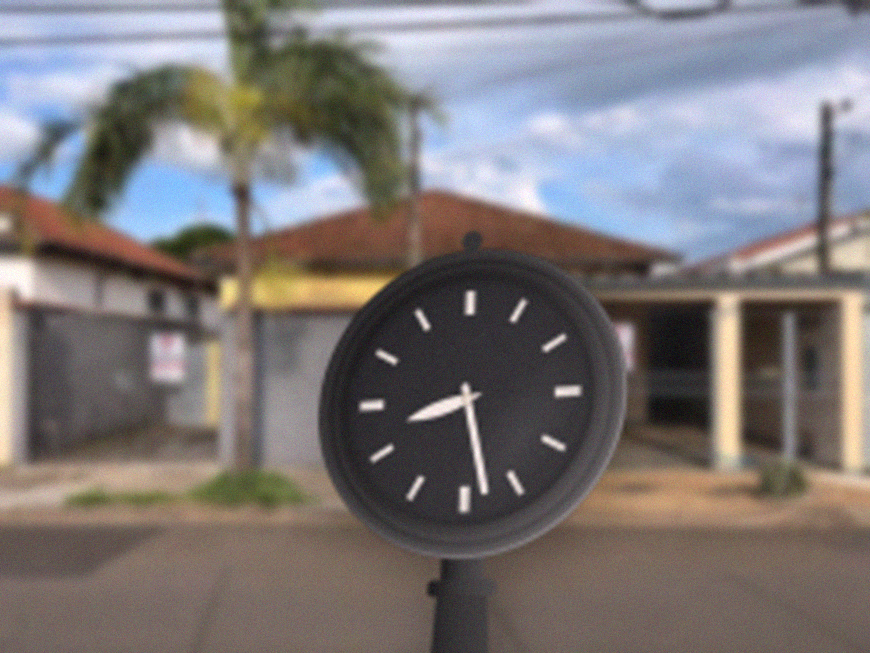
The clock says 8:28
